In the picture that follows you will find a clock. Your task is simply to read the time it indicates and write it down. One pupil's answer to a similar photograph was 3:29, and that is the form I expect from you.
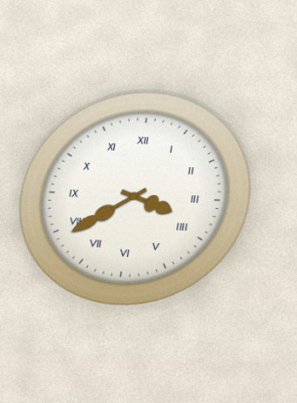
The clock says 3:39
